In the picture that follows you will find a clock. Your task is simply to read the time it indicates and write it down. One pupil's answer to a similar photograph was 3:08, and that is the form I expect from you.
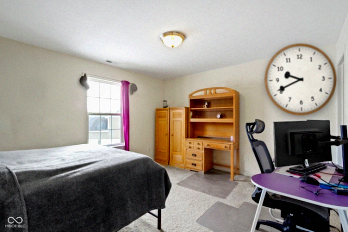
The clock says 9:41
